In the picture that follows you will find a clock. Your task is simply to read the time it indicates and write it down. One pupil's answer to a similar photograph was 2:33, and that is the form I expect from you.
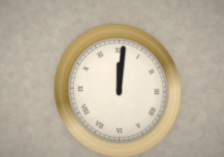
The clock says 12:01
